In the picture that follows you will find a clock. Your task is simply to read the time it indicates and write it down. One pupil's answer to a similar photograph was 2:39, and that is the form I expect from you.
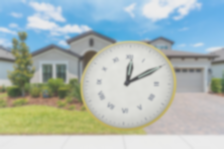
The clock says 12:10
